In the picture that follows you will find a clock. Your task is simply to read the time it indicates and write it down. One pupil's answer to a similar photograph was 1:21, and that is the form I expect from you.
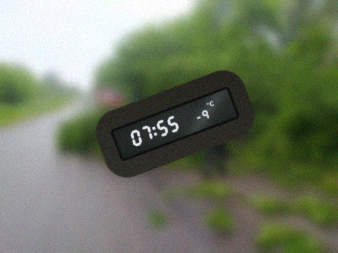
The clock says 7:55
